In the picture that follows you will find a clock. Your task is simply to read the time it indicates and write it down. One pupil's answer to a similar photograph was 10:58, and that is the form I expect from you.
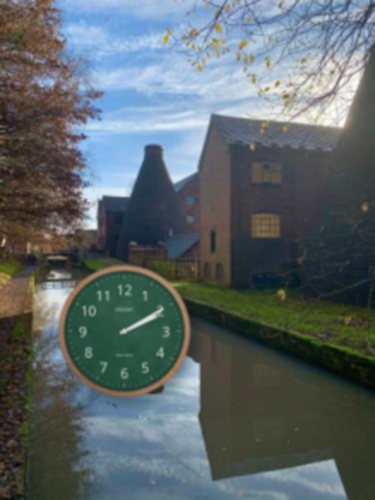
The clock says 2:10
